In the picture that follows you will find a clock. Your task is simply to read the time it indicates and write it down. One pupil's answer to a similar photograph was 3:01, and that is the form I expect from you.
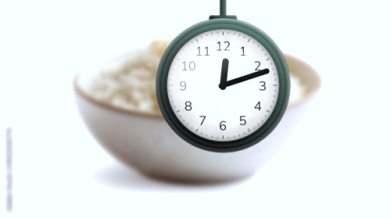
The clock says 12:12
